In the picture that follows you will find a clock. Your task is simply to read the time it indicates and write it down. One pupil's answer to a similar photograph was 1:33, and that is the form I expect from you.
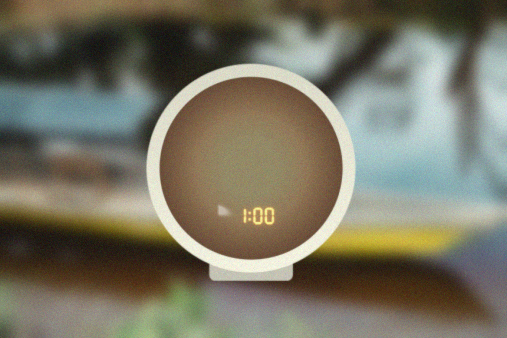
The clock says 1:00
